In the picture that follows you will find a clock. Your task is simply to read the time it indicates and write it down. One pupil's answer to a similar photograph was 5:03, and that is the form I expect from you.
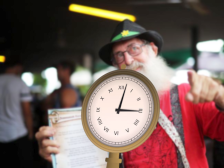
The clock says 3:02
